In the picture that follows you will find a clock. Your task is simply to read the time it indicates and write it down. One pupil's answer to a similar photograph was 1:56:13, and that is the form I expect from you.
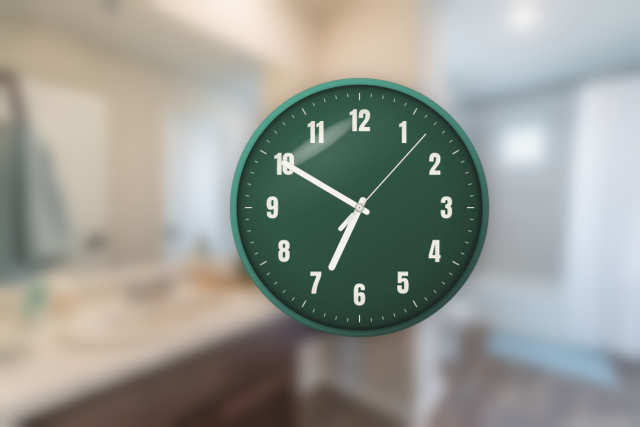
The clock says 6:50:07
